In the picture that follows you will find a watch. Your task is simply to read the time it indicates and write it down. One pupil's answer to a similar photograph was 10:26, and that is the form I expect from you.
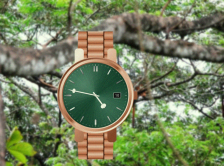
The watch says 4:47
